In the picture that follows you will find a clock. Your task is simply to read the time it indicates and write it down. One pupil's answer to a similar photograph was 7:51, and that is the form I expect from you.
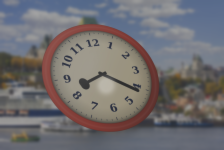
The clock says 8:21
